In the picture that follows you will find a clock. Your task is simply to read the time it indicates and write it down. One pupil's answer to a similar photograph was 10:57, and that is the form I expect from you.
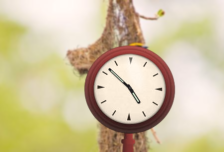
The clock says 4:52
